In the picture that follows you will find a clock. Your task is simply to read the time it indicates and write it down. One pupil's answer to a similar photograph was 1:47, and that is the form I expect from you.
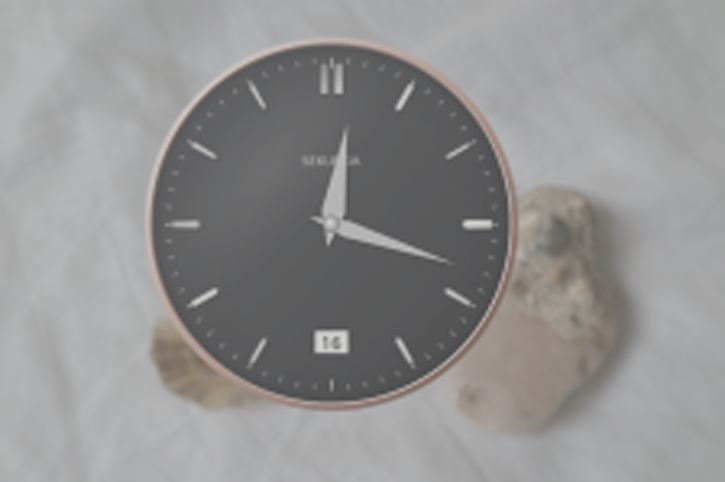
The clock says 12:18
